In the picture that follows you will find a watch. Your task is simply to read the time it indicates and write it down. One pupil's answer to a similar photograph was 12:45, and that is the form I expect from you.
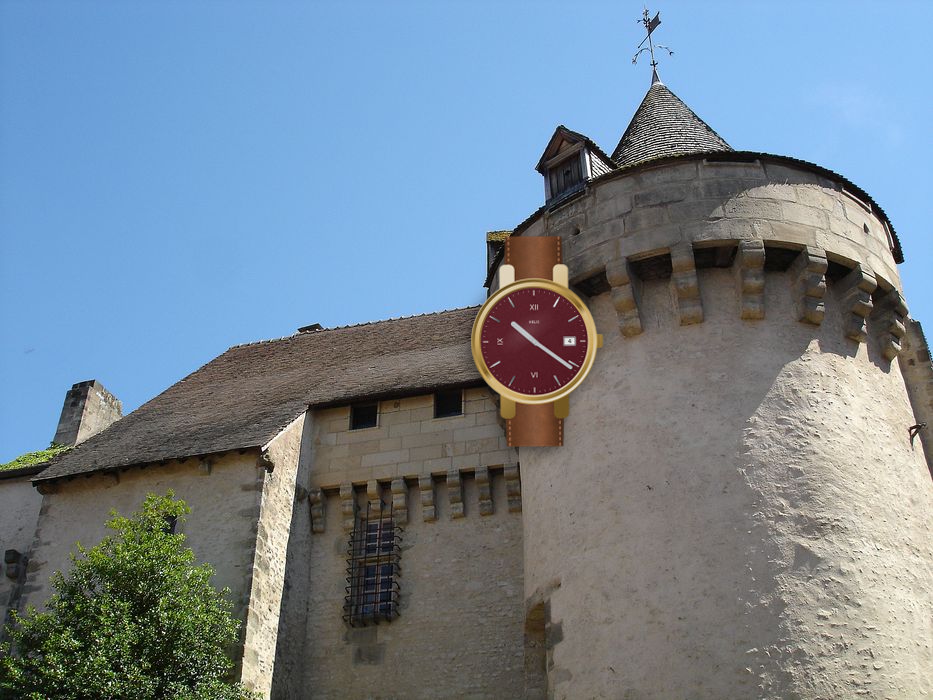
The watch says 10:21
